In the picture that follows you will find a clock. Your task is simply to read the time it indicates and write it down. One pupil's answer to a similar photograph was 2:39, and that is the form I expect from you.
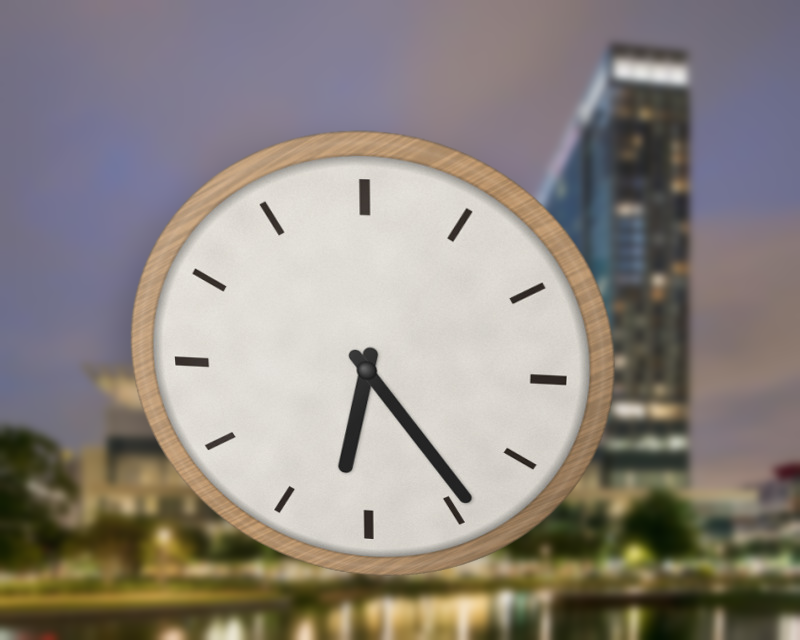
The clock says 6:24
